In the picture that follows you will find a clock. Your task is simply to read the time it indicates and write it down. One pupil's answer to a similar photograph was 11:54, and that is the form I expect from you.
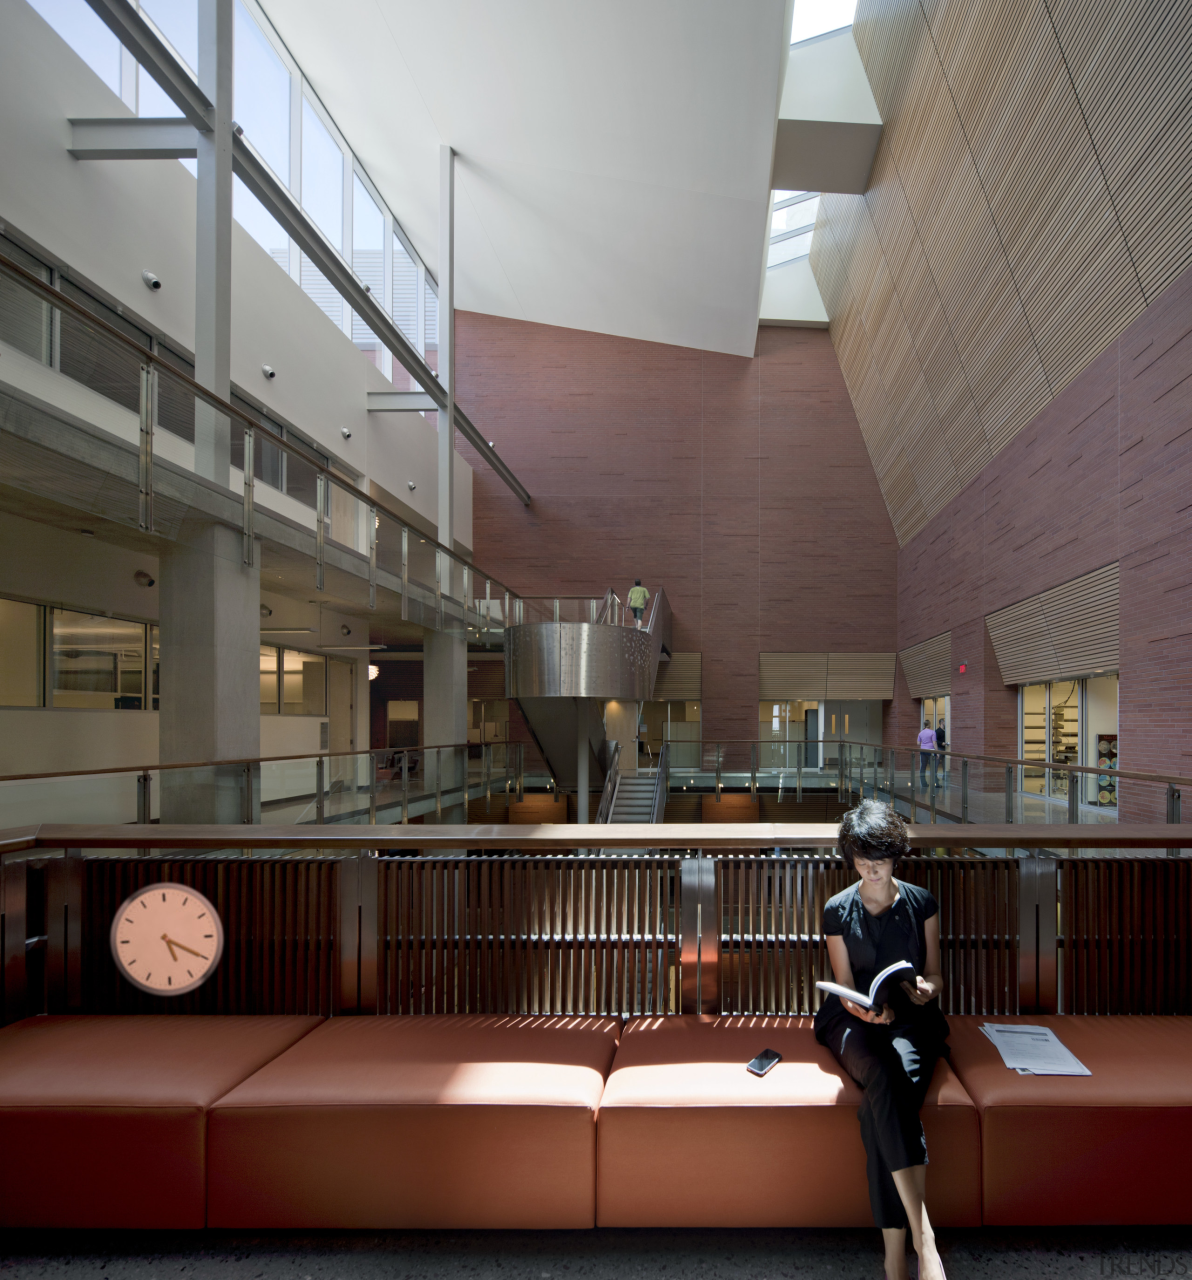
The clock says 5:20
